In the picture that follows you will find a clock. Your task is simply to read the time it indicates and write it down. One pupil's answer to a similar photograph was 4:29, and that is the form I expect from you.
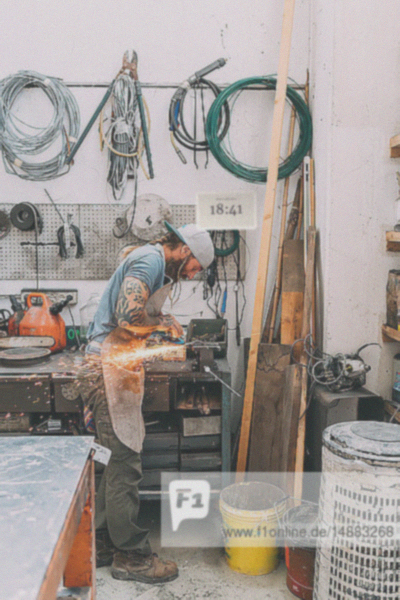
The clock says 18:41
